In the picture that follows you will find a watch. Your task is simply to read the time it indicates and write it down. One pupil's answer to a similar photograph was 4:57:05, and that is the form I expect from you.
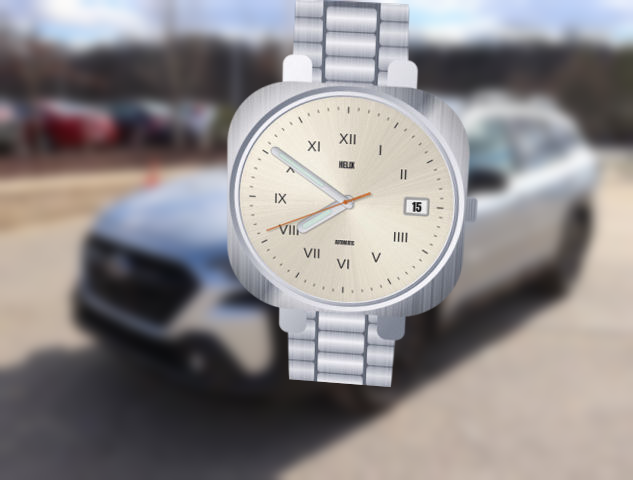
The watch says 7:50:41
